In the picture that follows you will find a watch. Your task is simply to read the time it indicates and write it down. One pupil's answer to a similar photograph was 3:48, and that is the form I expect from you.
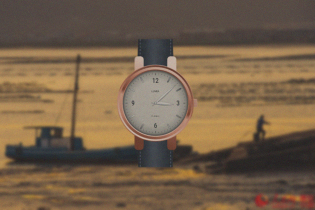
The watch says 3:08
